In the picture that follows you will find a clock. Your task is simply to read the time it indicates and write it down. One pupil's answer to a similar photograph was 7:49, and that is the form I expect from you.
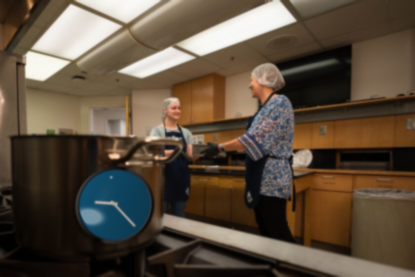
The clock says 9:24
